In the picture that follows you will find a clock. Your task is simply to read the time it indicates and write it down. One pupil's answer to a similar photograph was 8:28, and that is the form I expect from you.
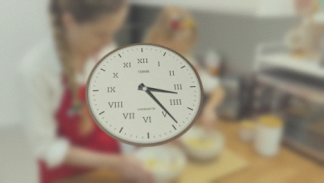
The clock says 3:24
